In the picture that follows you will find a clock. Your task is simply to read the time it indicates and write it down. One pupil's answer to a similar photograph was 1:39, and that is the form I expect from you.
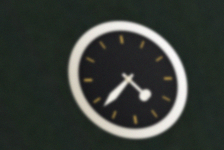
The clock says 4:38
